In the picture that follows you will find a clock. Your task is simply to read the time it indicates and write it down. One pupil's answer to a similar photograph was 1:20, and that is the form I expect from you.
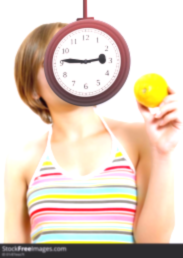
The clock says 2:46
